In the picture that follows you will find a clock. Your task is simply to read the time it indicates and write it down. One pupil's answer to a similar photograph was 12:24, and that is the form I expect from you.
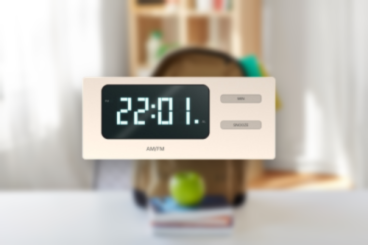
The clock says 22:01
